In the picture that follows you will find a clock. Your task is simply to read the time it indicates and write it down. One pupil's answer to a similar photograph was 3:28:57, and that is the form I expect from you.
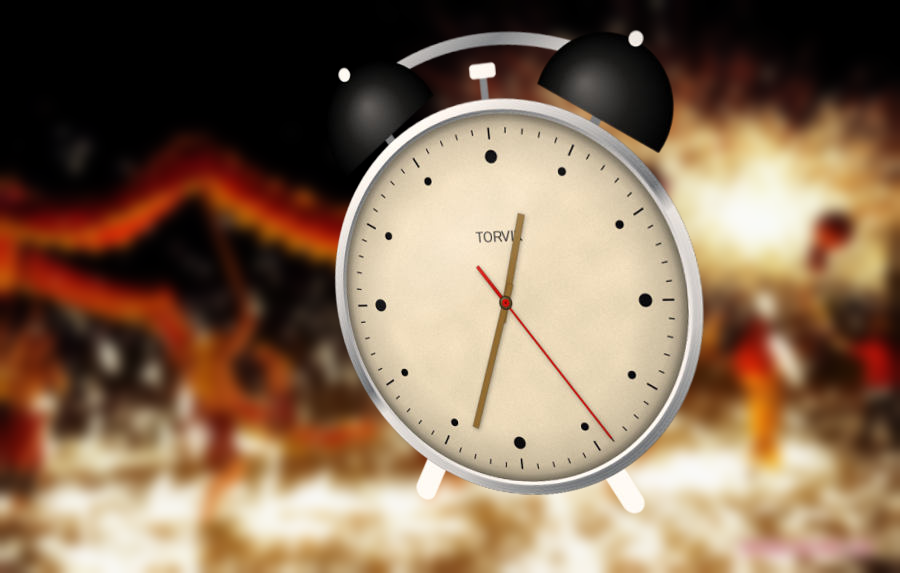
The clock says 12:33:24
